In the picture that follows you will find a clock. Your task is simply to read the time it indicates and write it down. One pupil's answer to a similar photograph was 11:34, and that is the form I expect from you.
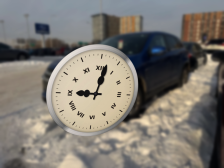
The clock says 9:02
